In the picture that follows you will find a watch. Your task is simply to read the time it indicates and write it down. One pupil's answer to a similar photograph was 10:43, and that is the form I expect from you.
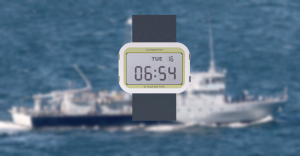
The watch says 6:54
